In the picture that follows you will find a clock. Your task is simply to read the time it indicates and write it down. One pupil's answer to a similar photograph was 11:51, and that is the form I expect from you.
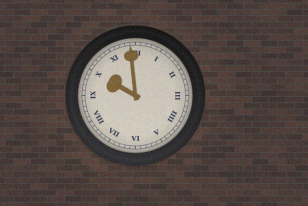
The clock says 9:59
